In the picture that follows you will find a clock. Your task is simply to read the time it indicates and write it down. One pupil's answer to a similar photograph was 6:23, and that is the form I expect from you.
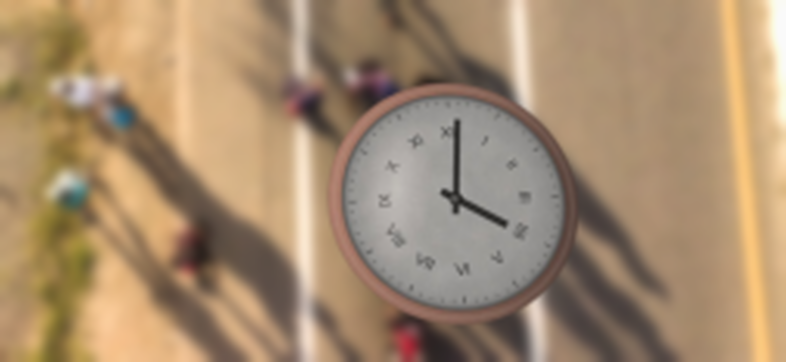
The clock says 4:01
